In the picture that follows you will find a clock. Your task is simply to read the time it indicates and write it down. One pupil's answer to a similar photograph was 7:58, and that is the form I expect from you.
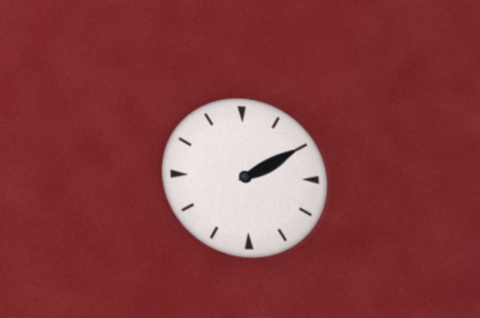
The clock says 2:10
